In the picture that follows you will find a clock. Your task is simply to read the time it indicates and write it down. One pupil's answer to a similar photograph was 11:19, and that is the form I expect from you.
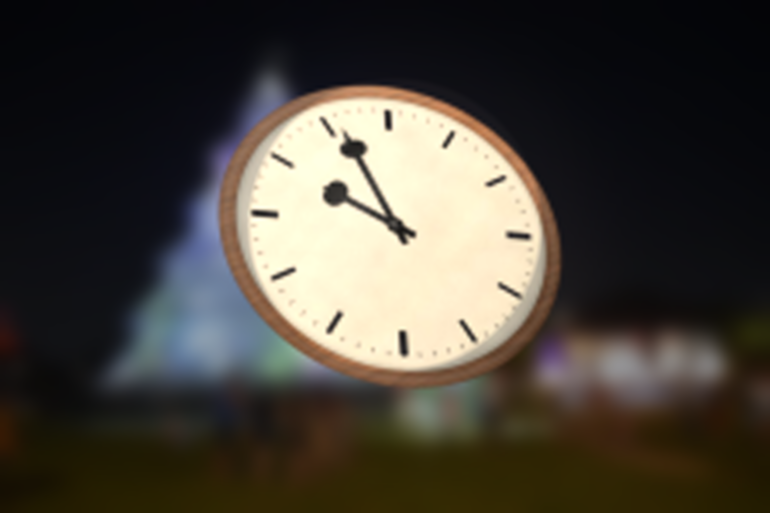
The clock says 9:56
